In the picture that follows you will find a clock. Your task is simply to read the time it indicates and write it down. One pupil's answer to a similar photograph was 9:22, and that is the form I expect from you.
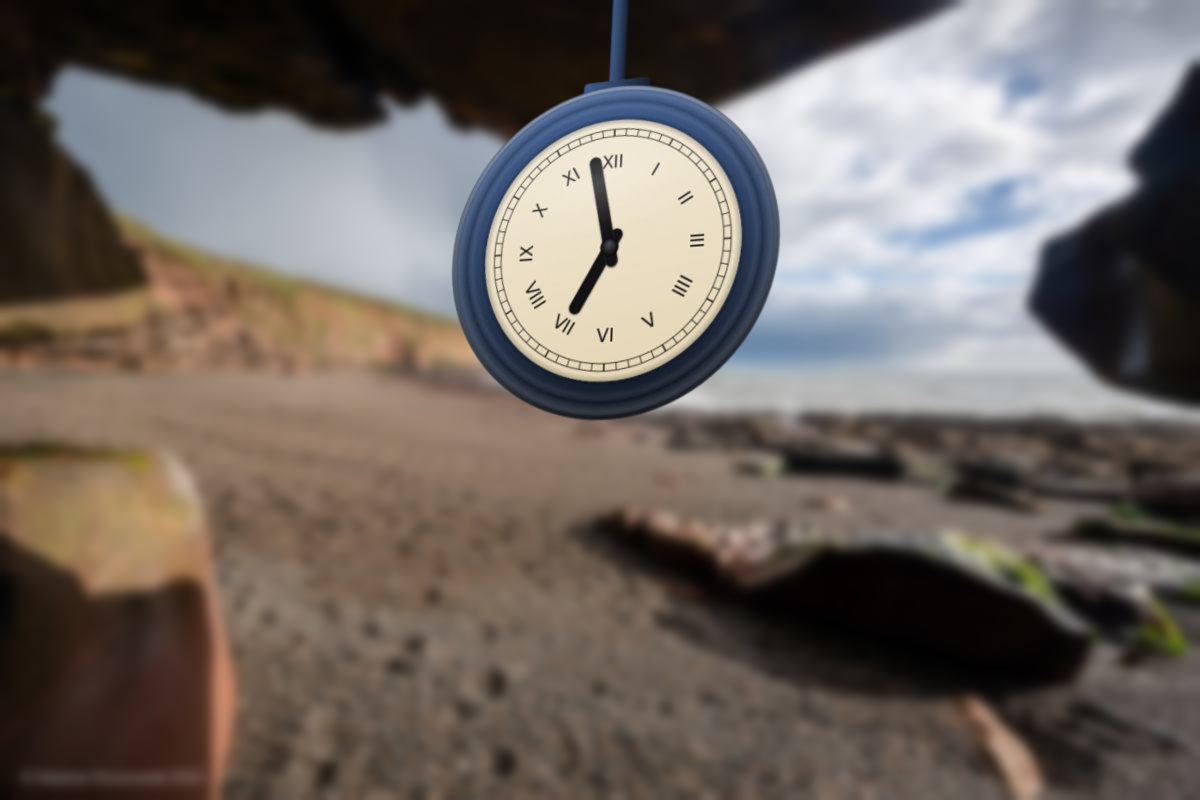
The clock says 6:58
